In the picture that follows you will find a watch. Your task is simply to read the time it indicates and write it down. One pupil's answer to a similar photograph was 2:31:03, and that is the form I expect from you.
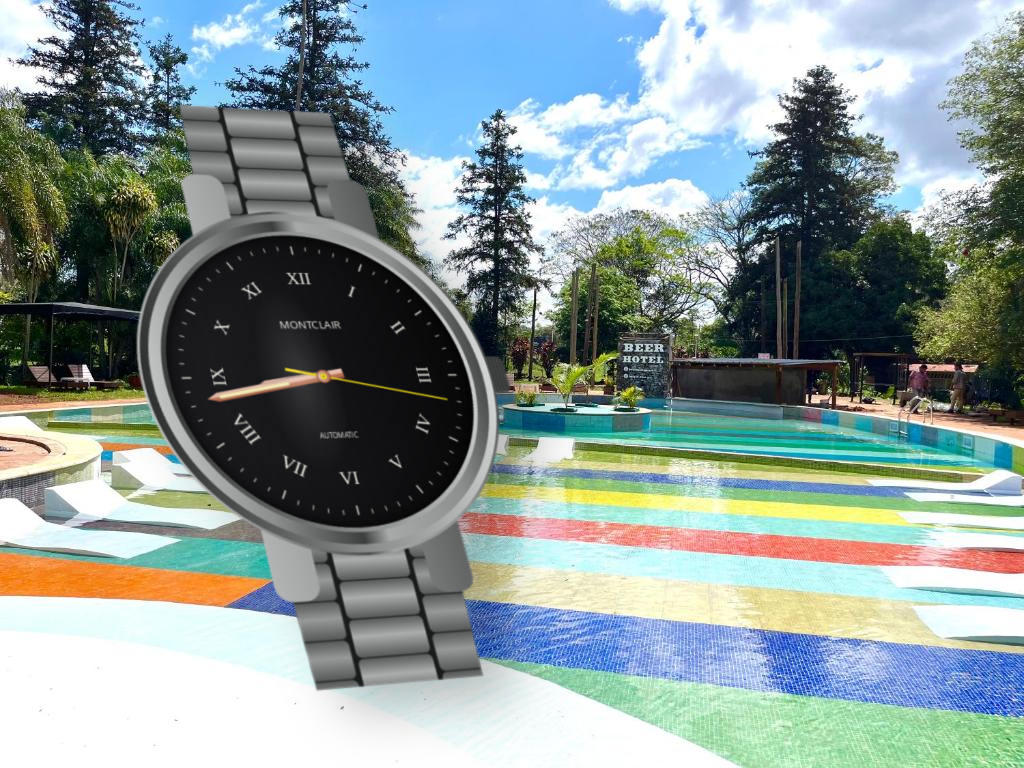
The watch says 8:43:17
